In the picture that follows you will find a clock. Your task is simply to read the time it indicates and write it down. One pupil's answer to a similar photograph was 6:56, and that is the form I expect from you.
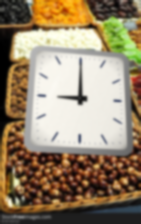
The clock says 9:00
